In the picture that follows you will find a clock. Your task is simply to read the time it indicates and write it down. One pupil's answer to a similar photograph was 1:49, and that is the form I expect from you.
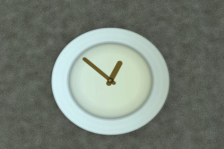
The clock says 12:52
